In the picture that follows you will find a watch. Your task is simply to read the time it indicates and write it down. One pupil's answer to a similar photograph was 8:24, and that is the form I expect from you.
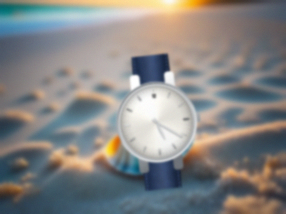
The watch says 5:21
